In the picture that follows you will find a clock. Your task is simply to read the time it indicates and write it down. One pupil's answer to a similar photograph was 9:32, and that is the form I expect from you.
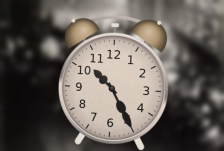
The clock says 10:25
